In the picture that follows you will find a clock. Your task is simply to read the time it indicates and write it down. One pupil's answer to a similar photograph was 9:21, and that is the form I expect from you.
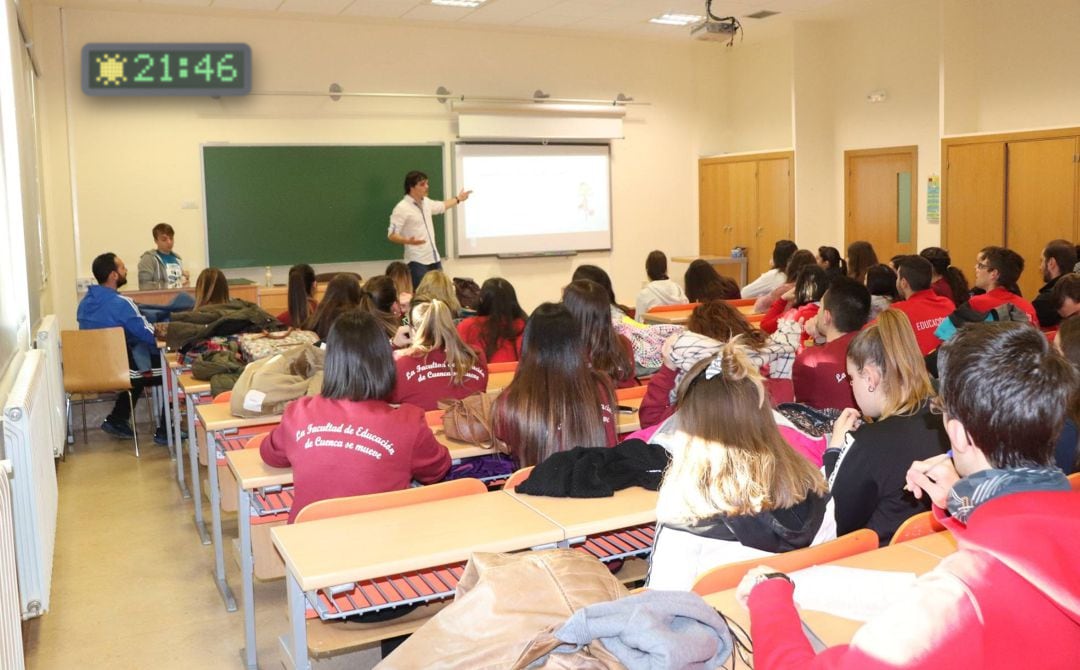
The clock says 21:46
